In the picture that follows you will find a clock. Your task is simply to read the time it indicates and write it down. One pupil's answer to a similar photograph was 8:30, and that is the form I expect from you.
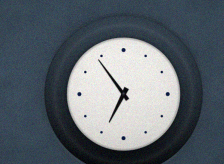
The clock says 6:54
